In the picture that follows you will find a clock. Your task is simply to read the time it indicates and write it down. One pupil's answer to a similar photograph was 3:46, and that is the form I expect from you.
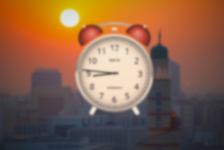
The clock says 8:46
